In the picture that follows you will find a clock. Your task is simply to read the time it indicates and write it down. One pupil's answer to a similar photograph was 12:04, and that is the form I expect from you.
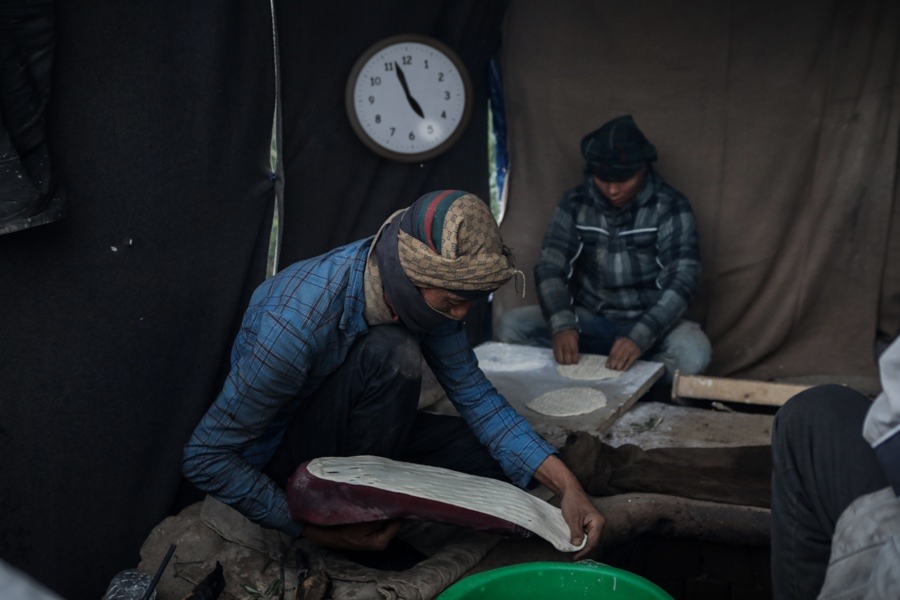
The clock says 4:57
